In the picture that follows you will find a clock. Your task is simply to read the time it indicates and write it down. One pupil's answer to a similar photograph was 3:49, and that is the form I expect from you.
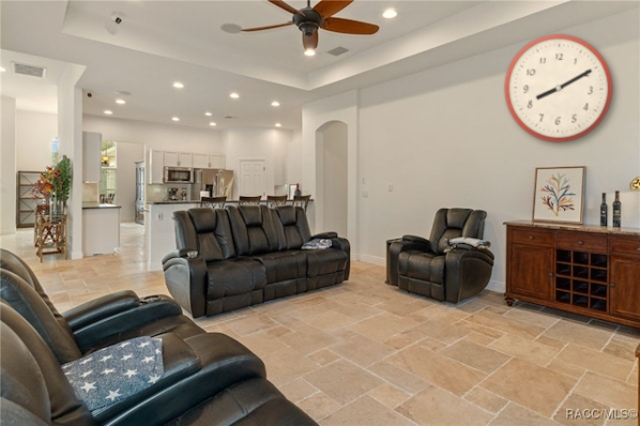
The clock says 8:10
